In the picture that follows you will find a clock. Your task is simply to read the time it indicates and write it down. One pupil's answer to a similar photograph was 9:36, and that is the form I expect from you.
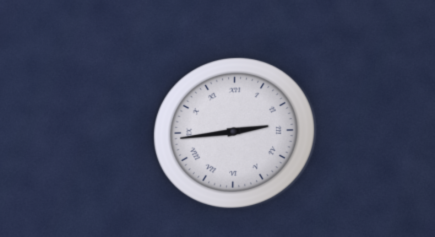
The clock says 2:44
